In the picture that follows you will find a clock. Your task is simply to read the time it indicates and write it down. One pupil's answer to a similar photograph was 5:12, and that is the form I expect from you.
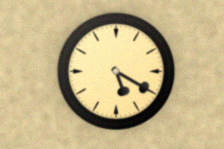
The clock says 5:20
